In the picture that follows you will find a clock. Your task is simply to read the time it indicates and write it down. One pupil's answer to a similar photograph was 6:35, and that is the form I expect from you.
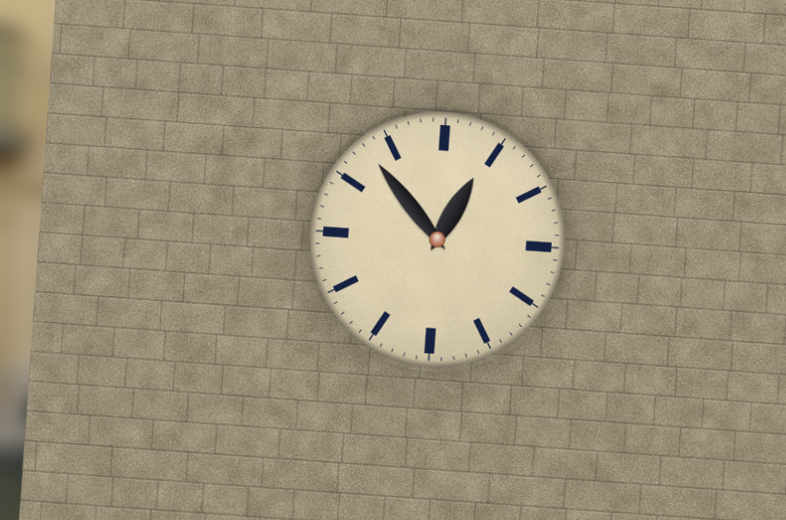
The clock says 12:53
